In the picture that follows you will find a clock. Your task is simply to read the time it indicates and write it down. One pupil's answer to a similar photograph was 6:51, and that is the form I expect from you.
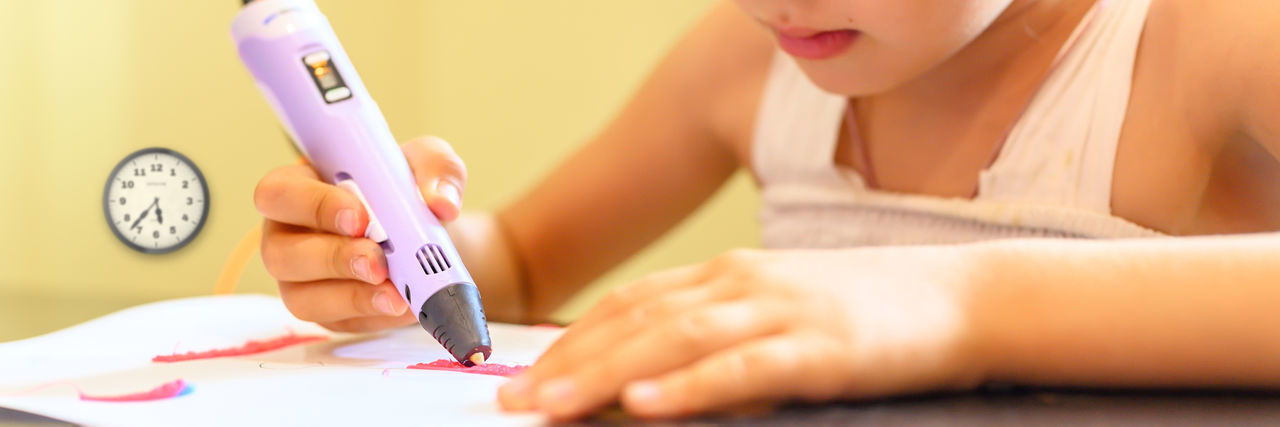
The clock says 5:37
